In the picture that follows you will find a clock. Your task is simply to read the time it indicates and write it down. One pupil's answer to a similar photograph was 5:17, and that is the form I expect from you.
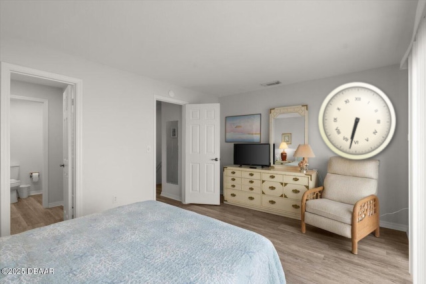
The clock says 6:32
